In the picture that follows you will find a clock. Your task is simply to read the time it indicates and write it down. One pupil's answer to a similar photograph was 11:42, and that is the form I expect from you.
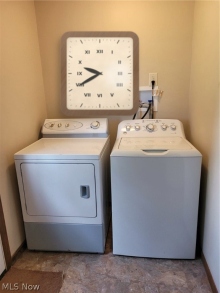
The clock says 9:40
